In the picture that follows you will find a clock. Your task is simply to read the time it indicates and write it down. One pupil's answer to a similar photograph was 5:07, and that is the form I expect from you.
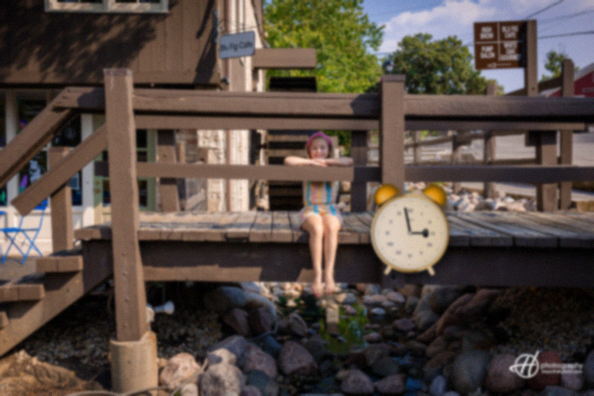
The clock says 2:58
